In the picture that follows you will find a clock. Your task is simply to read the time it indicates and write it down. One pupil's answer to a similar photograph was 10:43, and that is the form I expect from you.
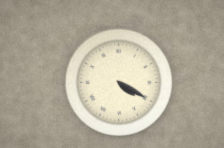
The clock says 4:20
